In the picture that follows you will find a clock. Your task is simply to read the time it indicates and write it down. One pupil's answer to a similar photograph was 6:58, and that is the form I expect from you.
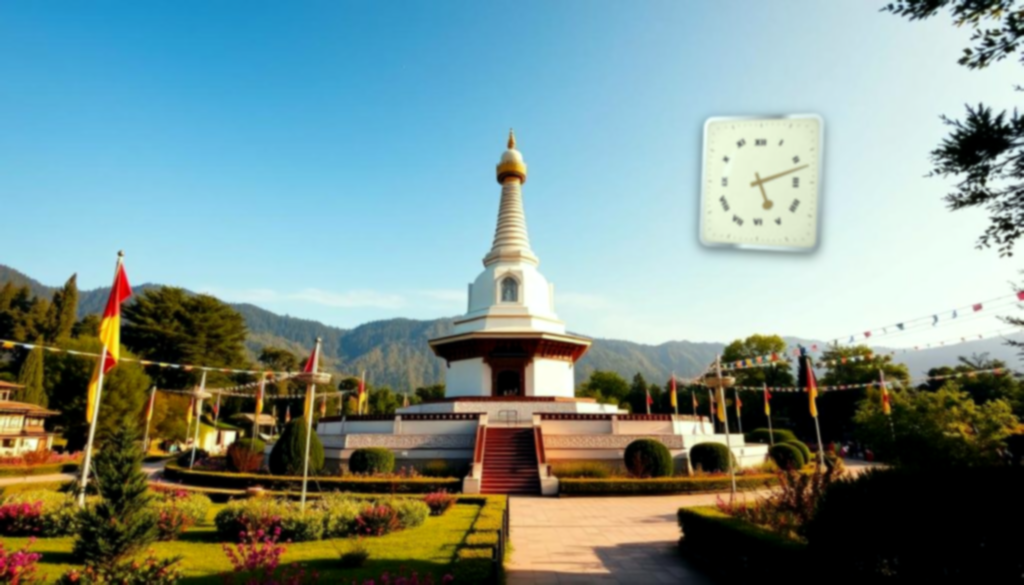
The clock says 5:12
